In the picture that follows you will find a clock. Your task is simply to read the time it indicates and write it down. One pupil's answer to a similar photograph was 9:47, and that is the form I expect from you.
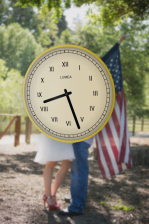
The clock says 8:27
